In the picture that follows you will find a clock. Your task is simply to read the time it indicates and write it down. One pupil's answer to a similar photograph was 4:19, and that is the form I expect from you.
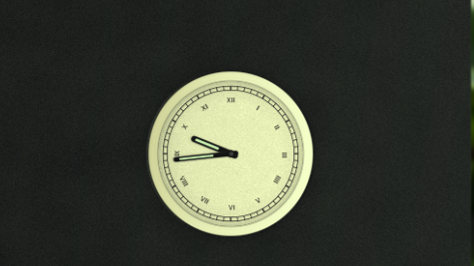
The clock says 9:44
